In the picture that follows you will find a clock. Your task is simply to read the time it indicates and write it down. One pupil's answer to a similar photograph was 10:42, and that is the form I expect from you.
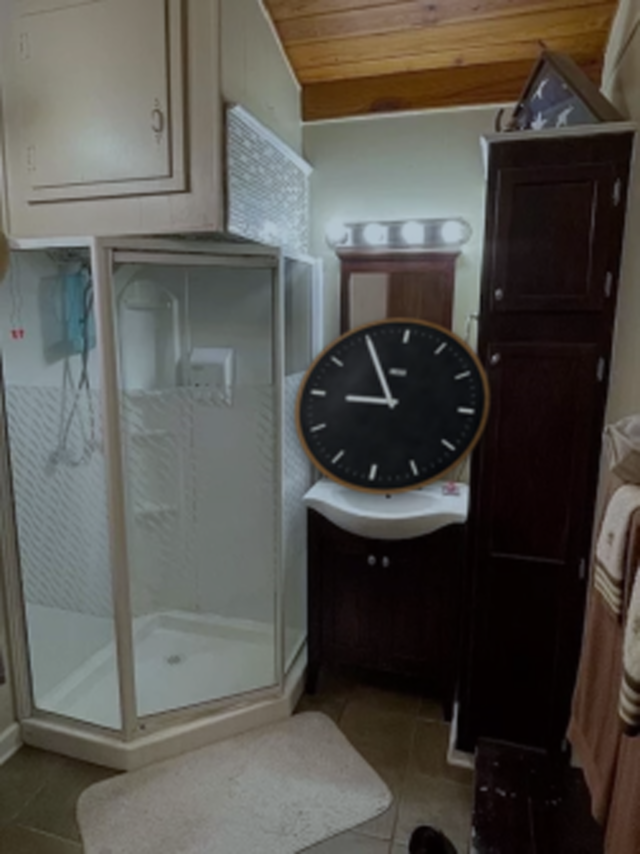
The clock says 8:55
